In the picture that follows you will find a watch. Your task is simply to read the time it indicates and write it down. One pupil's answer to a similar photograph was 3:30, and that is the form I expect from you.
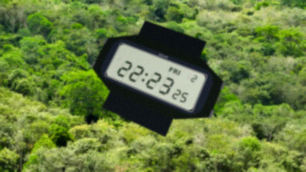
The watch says 22:23
